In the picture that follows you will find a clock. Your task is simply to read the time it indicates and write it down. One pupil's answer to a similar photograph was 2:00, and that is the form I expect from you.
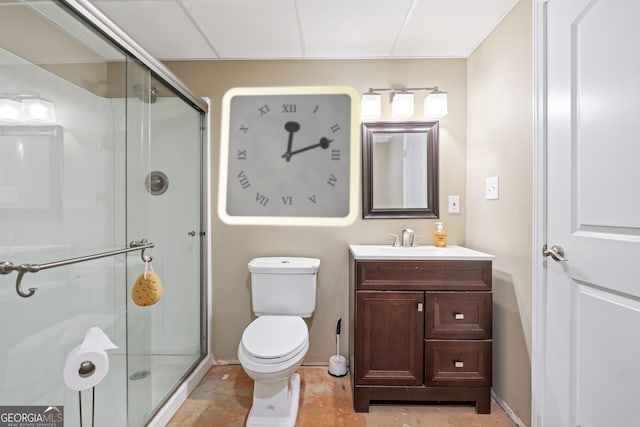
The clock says 12:12
